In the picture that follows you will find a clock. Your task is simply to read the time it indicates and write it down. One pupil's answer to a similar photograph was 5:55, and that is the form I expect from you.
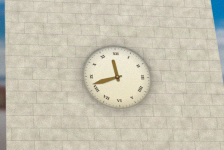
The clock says 11:42
